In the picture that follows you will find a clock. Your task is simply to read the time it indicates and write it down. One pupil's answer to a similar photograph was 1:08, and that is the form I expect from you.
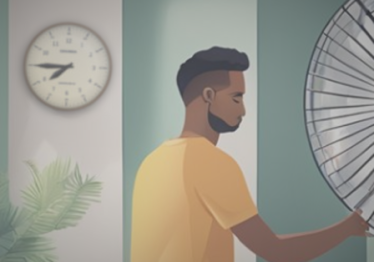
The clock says 7:45
